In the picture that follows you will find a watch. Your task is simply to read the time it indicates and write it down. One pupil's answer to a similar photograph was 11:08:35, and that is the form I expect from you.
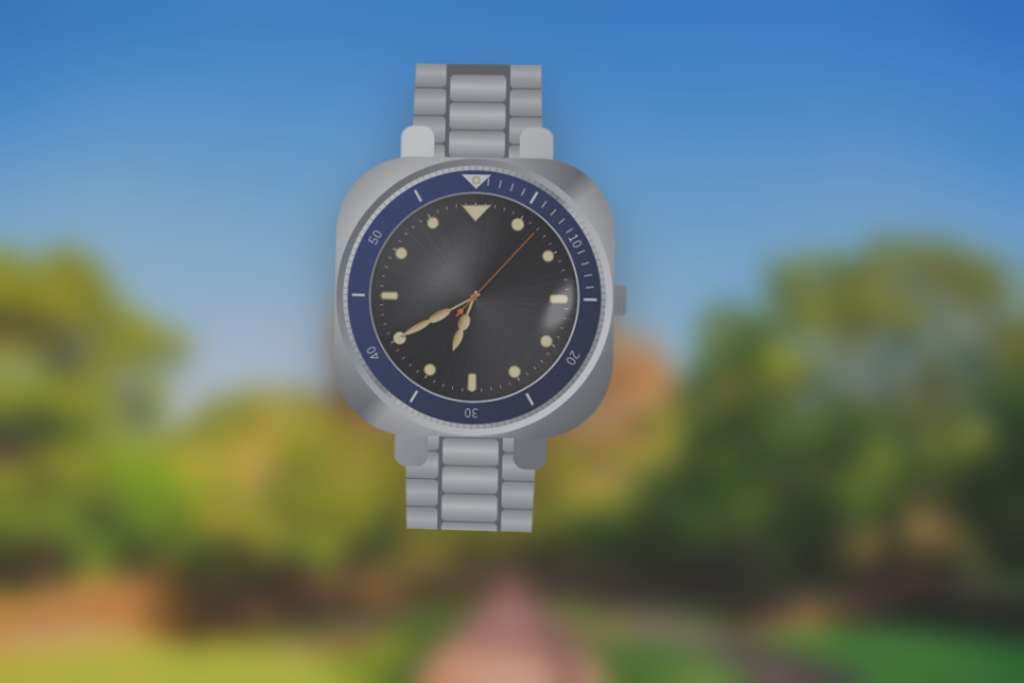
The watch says 6:40:07
